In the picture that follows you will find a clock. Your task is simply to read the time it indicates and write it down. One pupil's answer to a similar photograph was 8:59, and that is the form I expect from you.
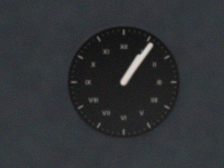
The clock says 1:06
